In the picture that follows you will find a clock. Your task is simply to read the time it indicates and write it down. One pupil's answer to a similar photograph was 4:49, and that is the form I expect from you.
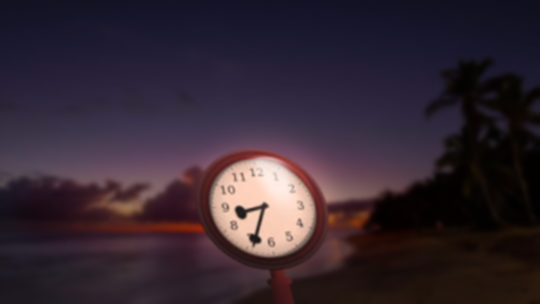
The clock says 8:34
